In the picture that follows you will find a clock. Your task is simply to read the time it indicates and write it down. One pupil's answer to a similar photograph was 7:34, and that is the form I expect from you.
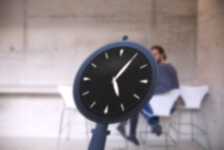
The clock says 5:05
